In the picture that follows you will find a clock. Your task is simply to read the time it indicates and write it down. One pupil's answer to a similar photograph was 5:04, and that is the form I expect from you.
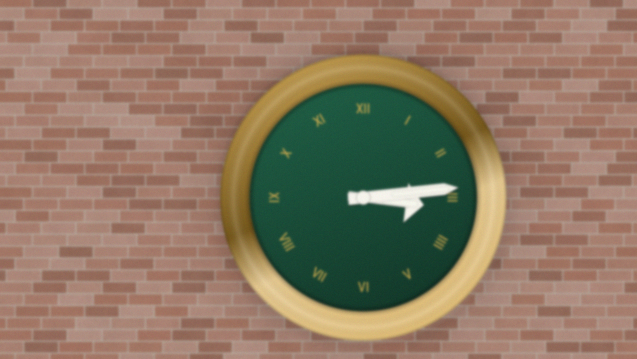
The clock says 3:14
